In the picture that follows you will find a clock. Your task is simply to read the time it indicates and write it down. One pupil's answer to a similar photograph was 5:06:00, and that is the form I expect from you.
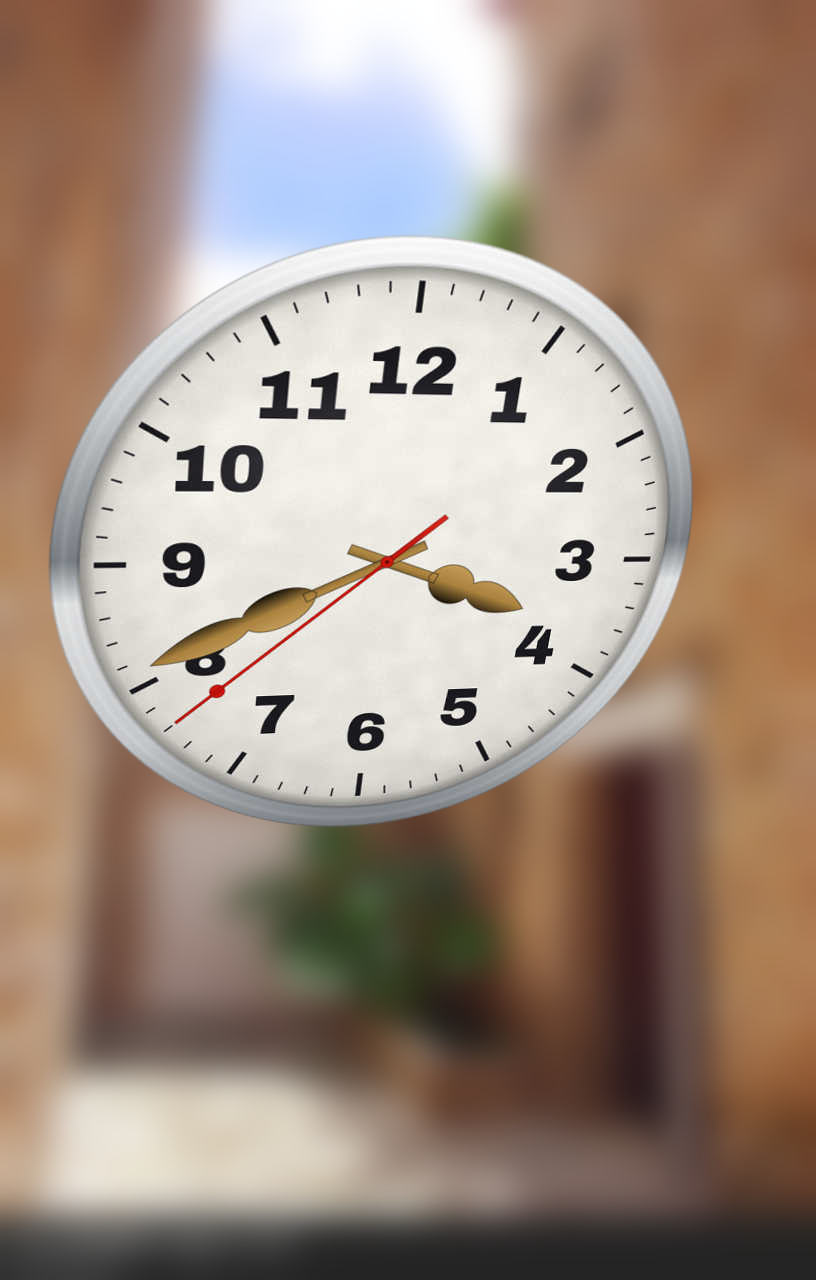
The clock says 3:40:38
